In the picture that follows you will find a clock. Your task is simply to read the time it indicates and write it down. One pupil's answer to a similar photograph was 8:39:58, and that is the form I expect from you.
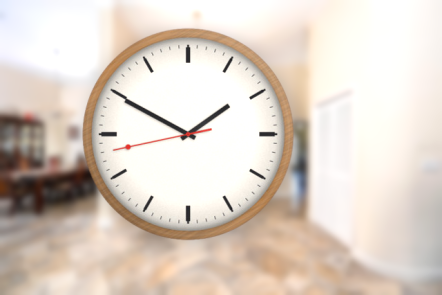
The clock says 1:49:43
